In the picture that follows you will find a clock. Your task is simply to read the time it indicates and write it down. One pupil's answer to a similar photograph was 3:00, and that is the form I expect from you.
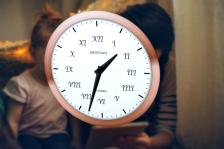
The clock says 1:33
